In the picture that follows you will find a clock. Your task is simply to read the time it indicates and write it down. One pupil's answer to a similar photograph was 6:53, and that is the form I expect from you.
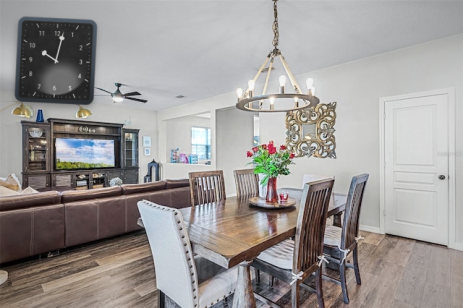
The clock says 10:02
